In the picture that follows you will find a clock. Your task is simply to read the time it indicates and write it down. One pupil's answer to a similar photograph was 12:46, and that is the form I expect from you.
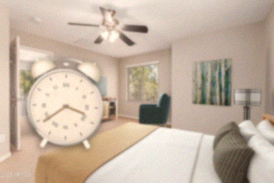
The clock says 3:39
